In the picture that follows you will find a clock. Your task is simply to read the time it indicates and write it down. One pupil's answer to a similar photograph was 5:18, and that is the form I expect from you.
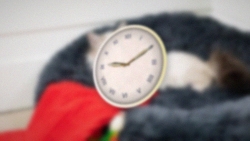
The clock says 9:10
